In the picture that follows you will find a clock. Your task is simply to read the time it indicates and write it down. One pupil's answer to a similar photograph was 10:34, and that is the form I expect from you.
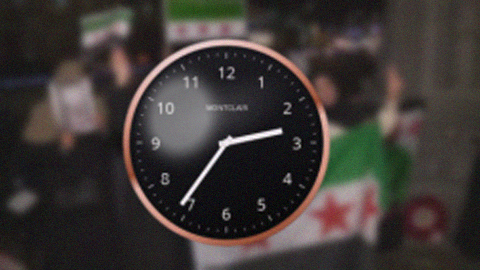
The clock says 2:36
